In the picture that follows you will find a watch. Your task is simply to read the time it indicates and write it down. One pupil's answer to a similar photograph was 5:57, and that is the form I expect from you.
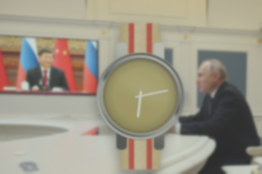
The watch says 6:13
